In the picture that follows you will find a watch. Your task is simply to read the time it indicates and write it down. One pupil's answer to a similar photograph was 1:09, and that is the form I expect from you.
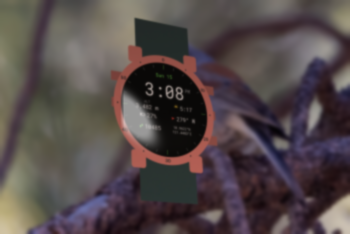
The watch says 3:08
